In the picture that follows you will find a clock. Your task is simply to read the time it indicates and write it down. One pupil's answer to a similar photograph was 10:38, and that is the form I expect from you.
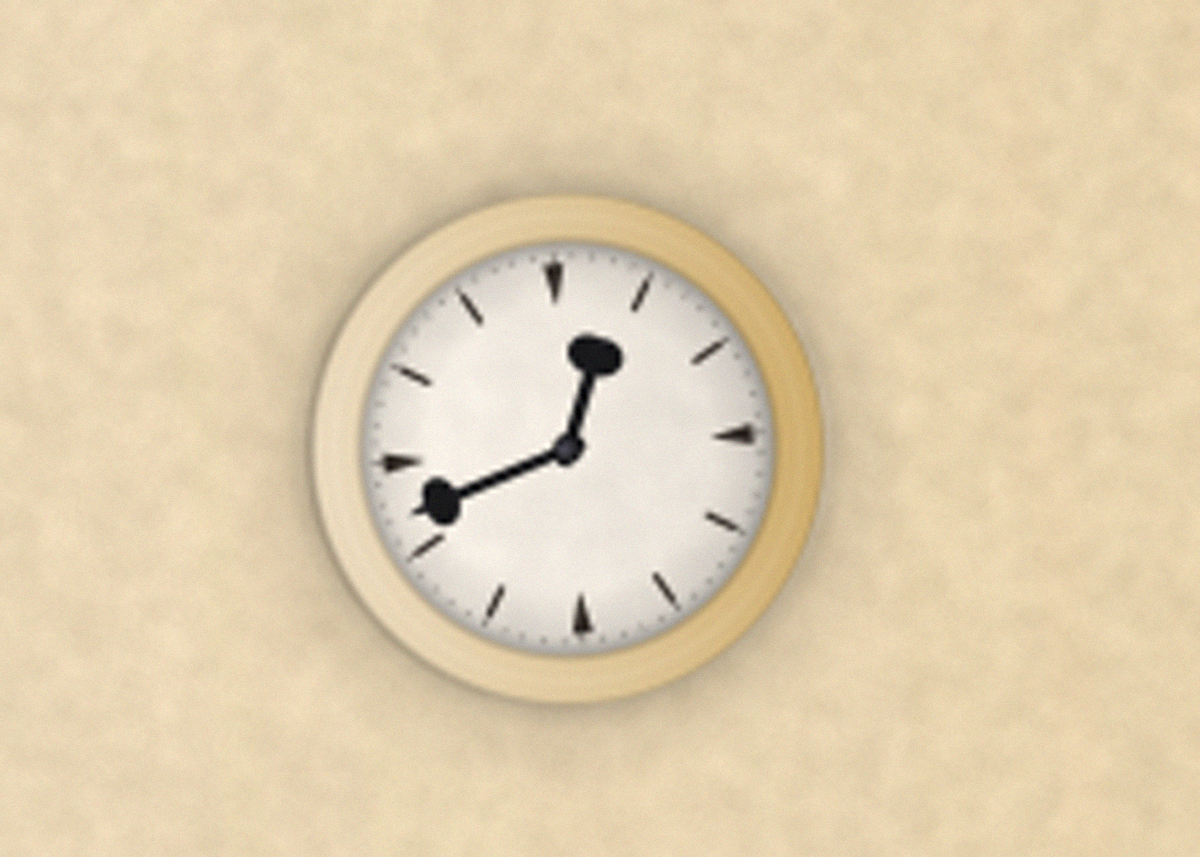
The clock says 12:42
